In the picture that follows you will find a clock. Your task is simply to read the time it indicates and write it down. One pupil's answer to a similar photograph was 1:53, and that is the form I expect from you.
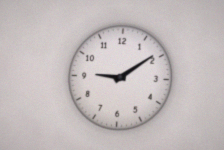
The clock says 9:09
